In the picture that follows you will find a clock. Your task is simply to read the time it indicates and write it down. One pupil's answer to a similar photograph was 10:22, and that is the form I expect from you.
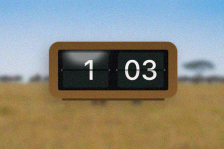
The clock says 1:03
